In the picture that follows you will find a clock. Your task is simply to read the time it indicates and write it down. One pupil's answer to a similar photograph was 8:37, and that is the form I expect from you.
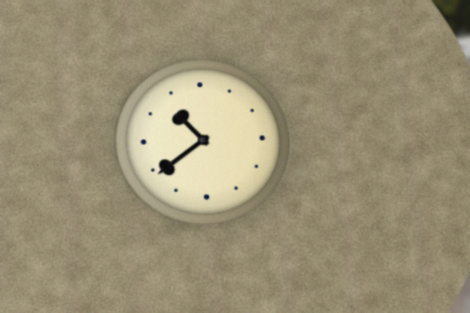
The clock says 10:39
